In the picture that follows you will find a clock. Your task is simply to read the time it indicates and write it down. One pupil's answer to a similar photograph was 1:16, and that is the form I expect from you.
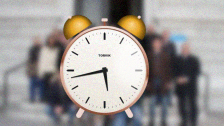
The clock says 5:43
